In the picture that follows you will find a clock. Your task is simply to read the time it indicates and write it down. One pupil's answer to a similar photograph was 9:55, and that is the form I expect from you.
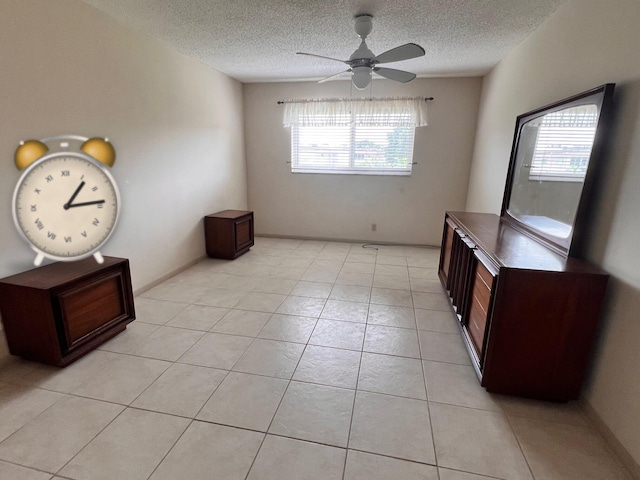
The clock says 1:14
